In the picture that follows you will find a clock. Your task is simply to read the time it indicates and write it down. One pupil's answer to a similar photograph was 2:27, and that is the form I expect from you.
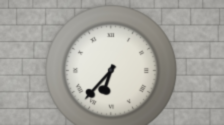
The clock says 6:37
